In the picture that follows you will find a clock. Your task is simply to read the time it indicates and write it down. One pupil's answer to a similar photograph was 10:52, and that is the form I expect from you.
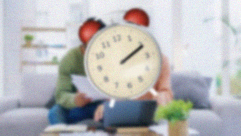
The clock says 2:11
